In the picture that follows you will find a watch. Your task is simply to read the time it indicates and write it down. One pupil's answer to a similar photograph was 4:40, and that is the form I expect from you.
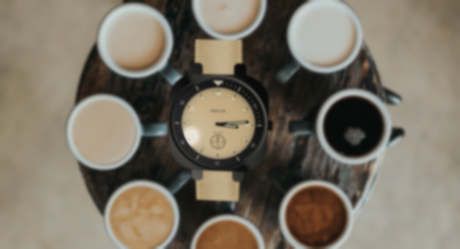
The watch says 3:14
